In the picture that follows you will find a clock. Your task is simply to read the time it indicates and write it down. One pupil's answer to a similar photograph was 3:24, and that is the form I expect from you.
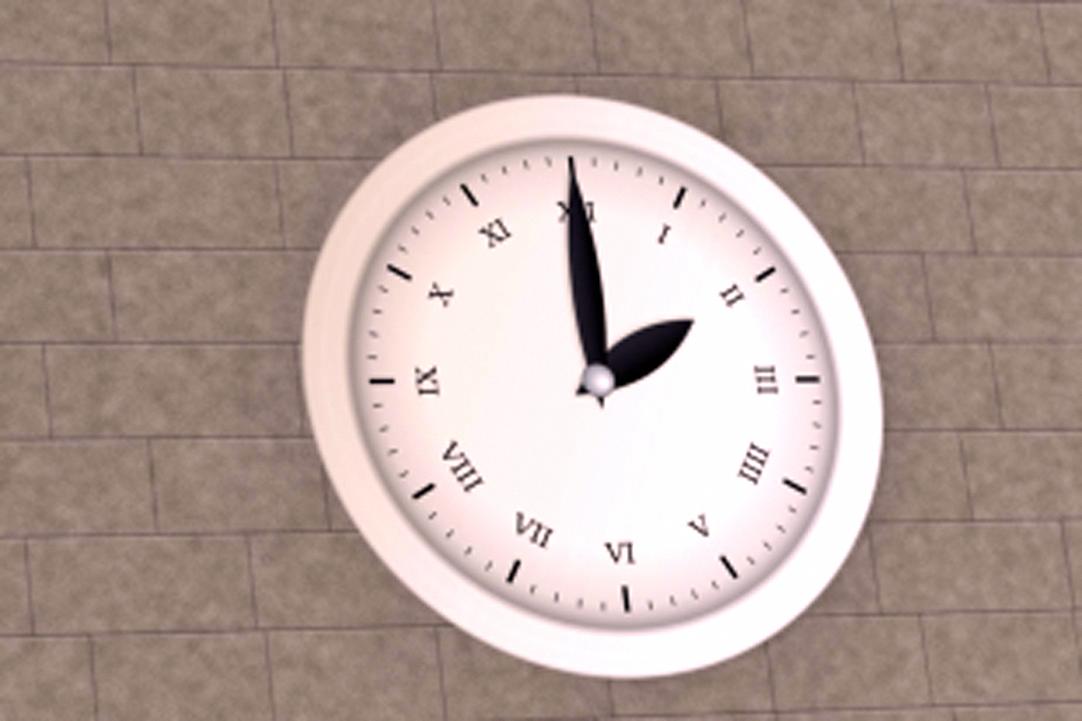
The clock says 2:00
